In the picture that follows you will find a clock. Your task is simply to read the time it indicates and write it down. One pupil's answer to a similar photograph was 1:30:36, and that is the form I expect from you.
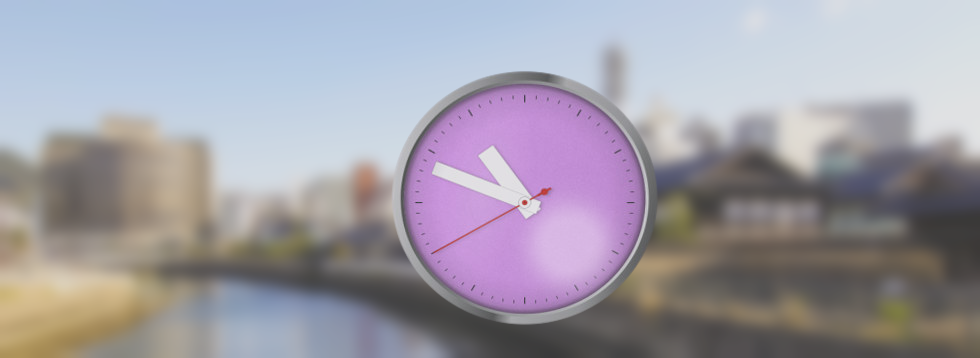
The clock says 10:48:40
